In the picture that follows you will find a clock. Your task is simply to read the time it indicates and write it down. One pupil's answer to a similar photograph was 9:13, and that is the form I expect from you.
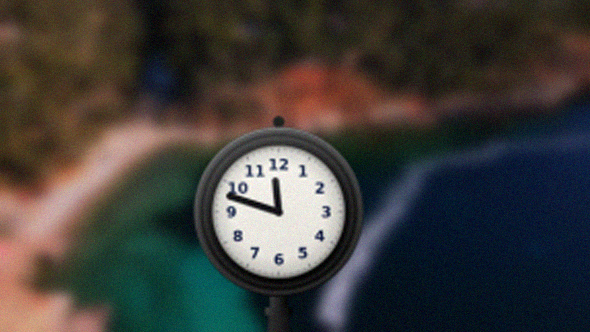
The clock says 11:48
